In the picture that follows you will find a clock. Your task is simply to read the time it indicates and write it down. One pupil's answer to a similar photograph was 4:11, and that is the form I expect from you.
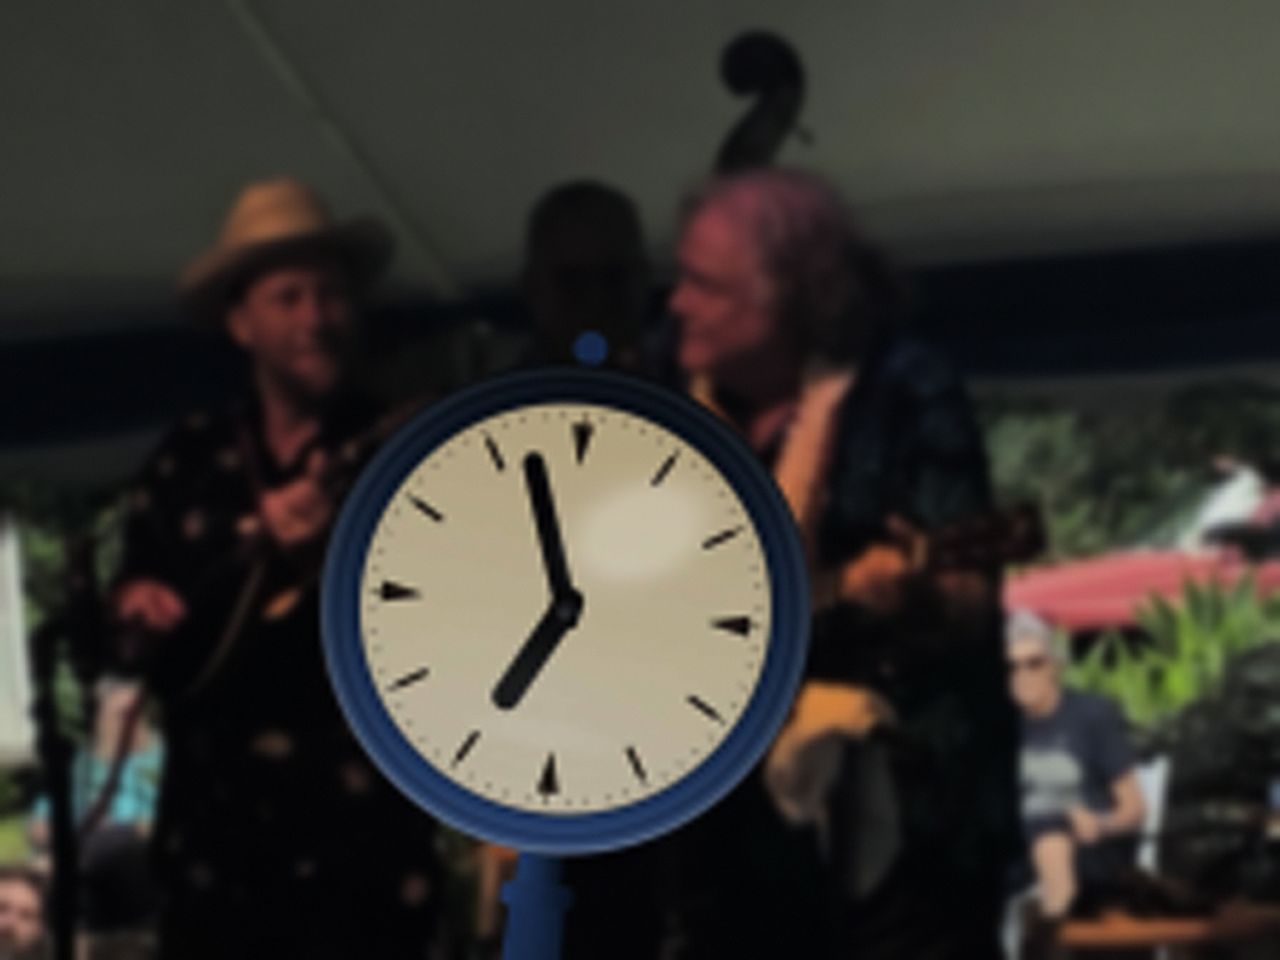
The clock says 6:57
